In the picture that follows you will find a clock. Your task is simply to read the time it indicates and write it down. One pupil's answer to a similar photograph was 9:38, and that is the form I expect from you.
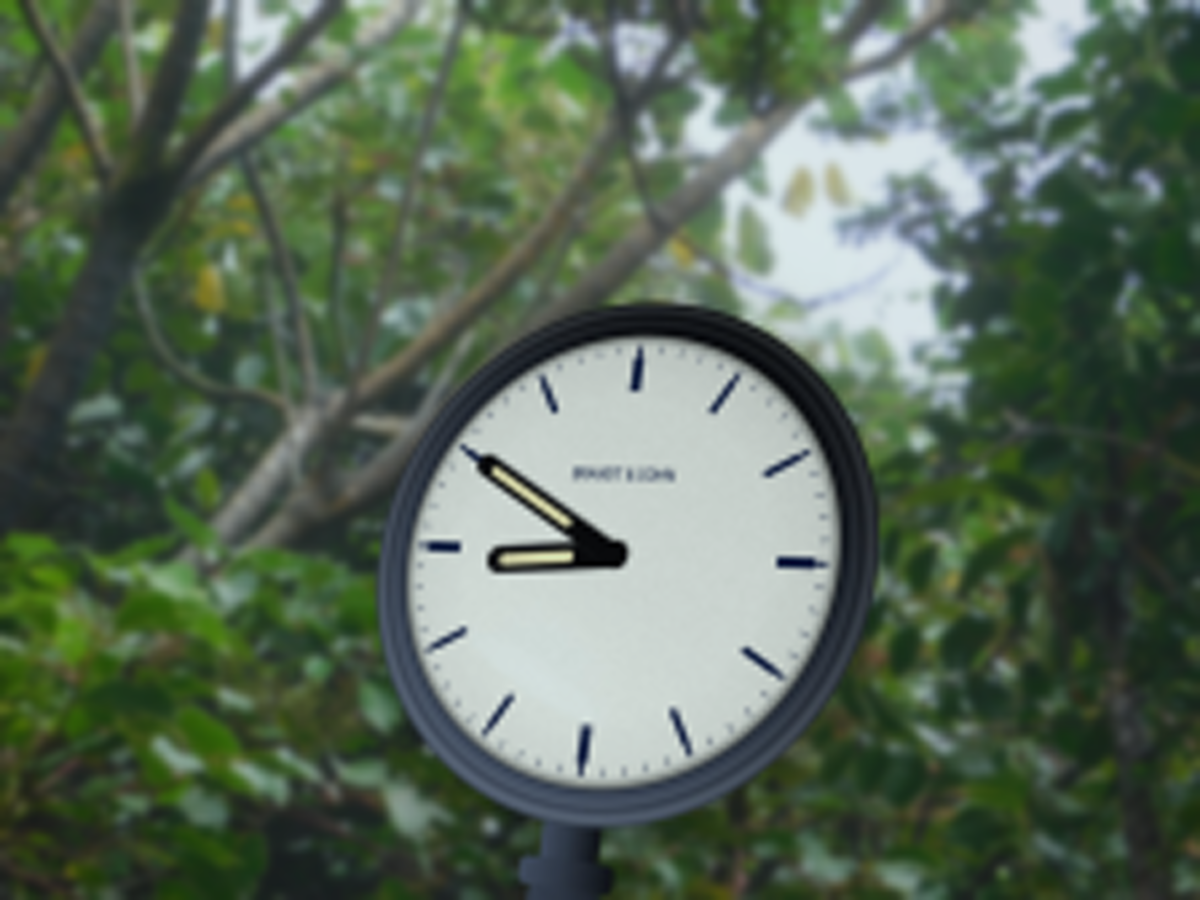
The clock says 8:50
